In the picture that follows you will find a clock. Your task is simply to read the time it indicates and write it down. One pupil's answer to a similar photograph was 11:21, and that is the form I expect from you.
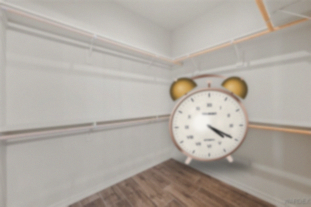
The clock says 4:20
